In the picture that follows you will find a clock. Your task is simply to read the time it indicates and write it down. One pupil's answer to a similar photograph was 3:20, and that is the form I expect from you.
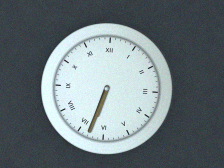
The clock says 6:33
